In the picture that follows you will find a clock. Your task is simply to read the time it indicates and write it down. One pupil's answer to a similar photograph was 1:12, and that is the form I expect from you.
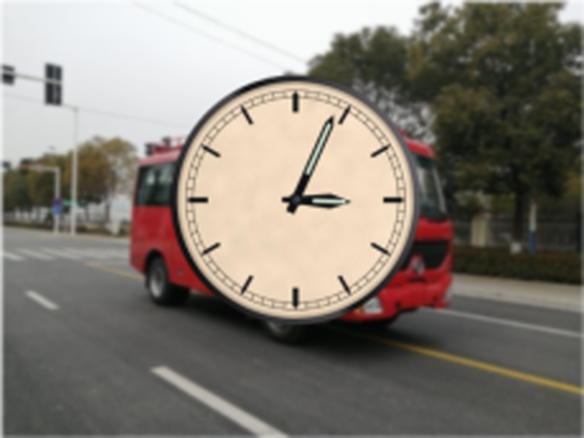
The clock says 3:04
